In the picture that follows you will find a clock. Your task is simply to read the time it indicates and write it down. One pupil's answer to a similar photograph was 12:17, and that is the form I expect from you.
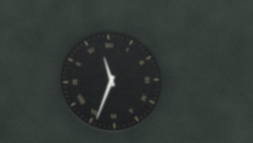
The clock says 11:34
